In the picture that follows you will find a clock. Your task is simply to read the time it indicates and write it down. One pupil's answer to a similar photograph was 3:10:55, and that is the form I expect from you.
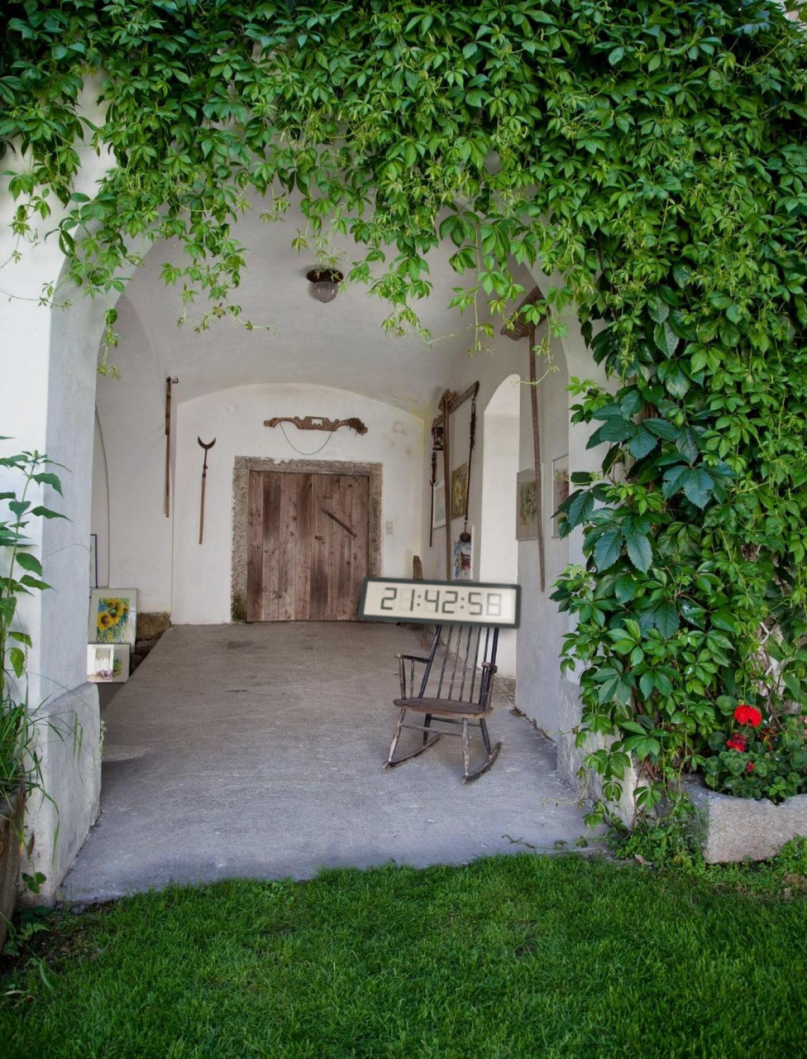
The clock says 21:42:58
